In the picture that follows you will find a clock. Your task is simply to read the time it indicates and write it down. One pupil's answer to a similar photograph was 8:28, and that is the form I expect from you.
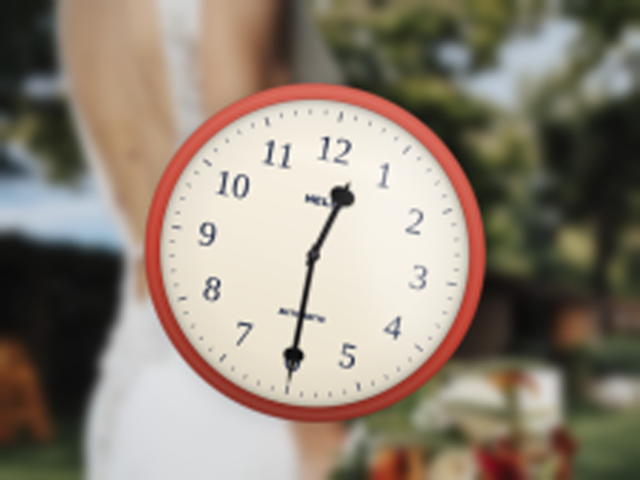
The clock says 12:30
